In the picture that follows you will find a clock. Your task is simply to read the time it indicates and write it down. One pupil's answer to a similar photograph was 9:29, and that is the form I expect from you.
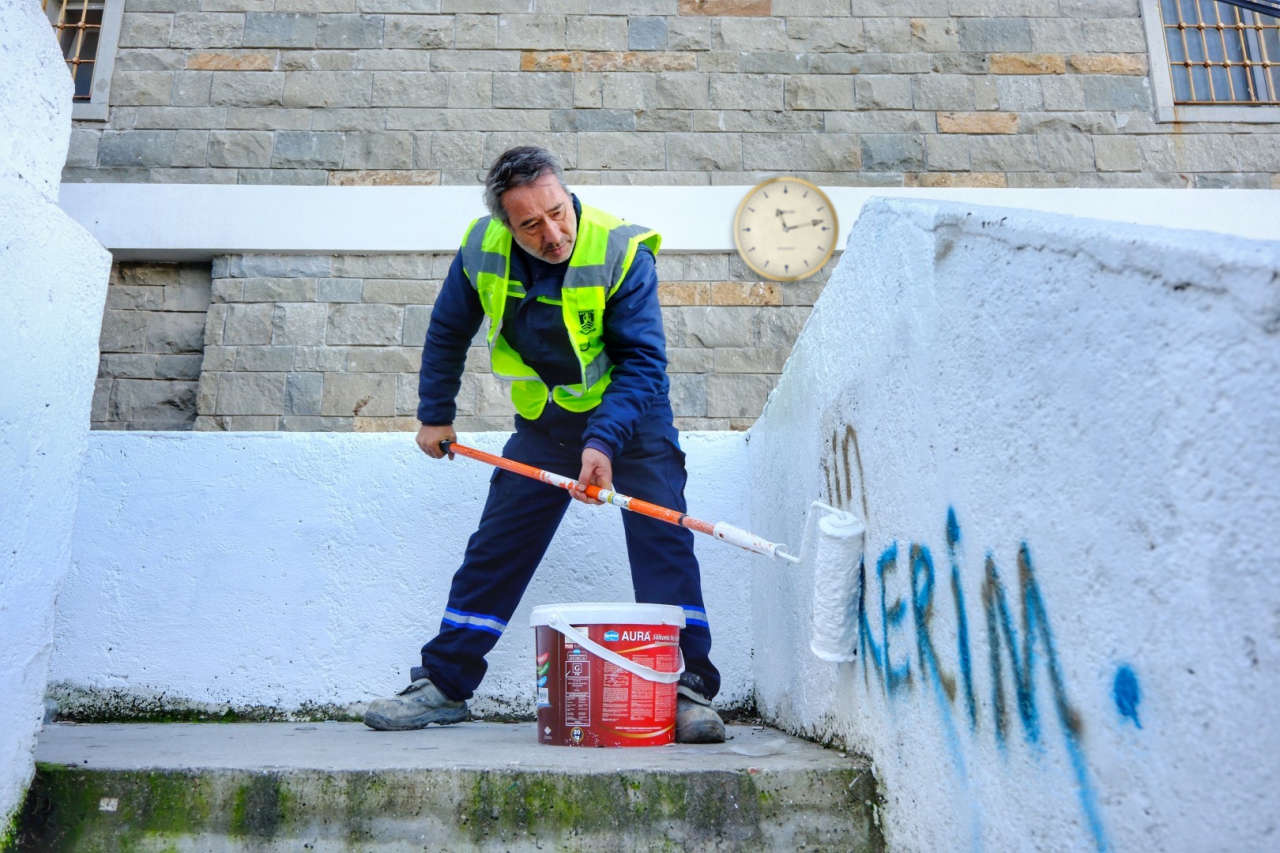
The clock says 11:13
